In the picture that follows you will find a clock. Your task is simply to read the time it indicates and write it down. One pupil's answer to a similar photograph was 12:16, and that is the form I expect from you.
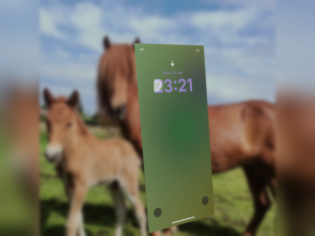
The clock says 23:21
